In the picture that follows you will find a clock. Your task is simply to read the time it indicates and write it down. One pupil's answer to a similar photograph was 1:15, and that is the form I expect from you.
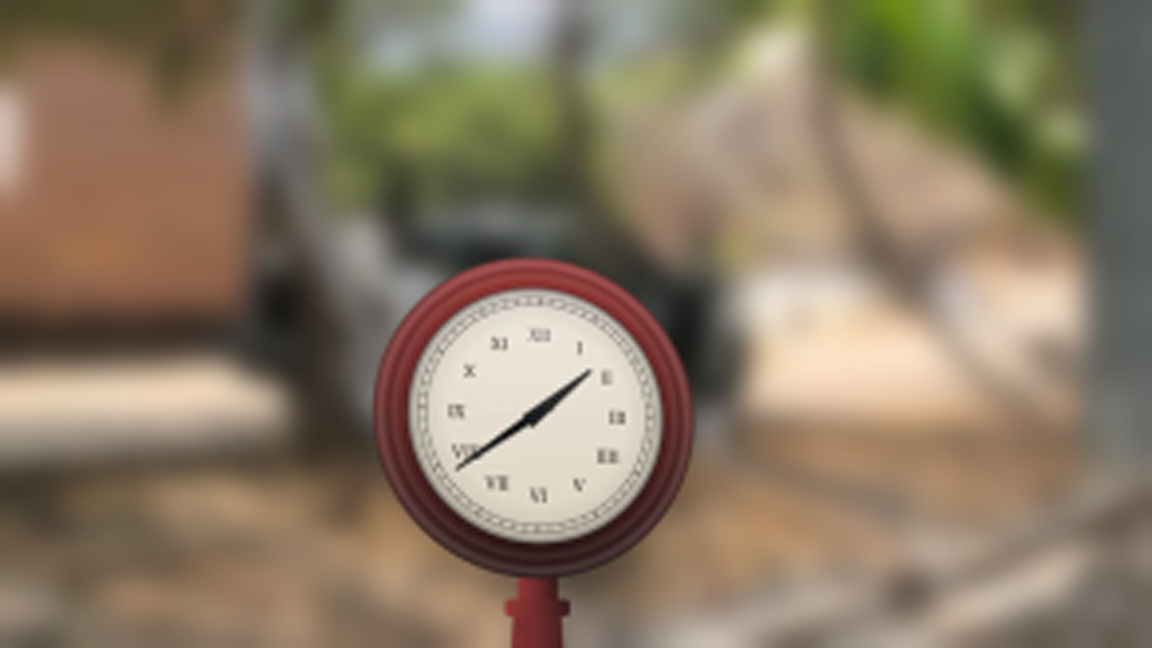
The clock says 1:39
